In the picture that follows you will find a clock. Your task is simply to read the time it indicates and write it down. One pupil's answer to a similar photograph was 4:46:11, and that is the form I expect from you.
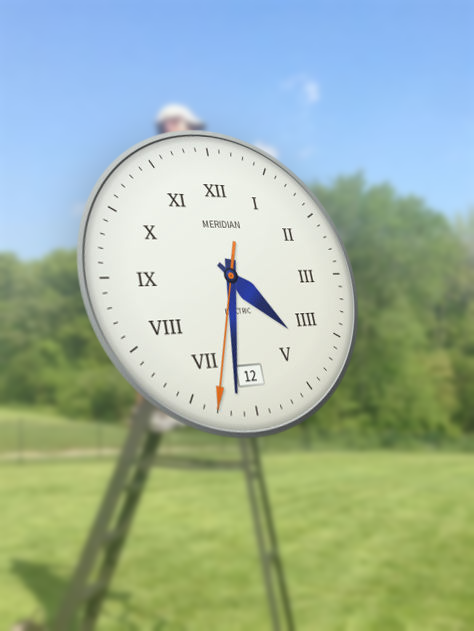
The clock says 4:31:33
